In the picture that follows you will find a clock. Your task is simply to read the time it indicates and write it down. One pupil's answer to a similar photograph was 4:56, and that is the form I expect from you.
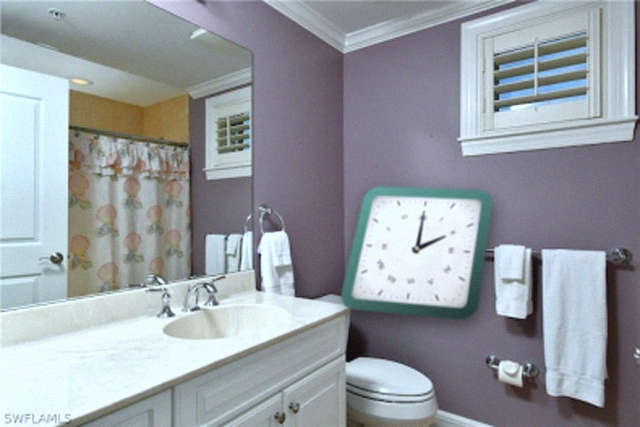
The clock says 2:00
